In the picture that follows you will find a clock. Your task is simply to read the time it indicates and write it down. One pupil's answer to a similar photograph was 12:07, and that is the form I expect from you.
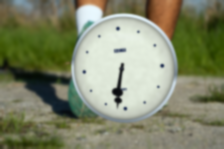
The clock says 6:32
